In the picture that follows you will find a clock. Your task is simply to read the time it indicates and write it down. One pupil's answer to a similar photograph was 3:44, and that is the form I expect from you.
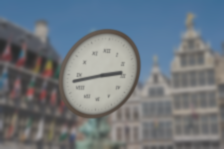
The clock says 2:43
